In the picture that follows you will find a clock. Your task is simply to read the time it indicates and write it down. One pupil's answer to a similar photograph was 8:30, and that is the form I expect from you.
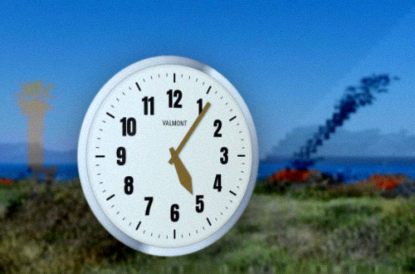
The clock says 5:06
